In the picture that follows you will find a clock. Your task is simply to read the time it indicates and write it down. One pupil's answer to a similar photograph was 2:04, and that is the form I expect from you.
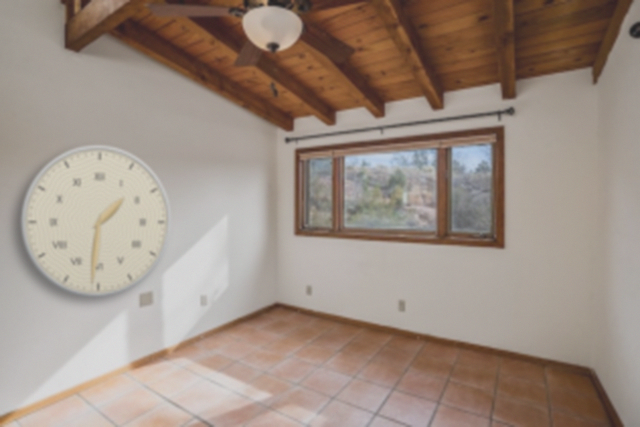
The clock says 1:31
